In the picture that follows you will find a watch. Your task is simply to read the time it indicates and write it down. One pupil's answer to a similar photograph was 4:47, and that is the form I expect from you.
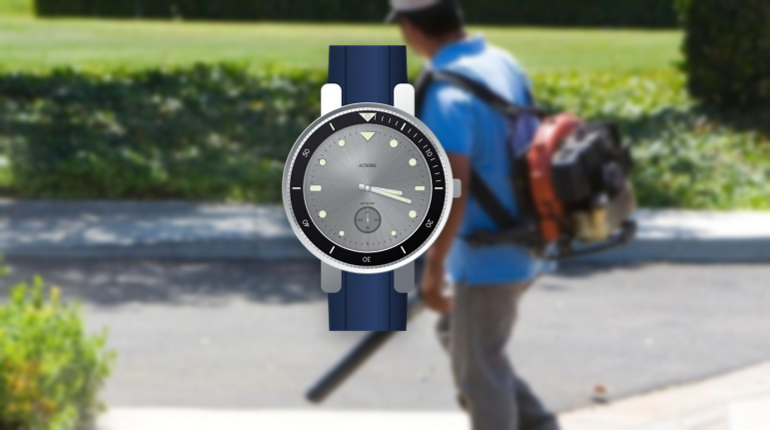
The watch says 3:18
